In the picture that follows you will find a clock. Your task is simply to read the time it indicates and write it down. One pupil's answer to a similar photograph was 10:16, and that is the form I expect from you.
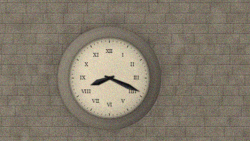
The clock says 8:19
